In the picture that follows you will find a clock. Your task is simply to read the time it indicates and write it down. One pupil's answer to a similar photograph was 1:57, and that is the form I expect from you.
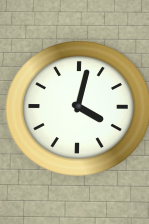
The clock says 4:02
